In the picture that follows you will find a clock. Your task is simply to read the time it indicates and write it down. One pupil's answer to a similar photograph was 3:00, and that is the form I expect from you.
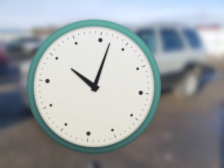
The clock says 10:02
